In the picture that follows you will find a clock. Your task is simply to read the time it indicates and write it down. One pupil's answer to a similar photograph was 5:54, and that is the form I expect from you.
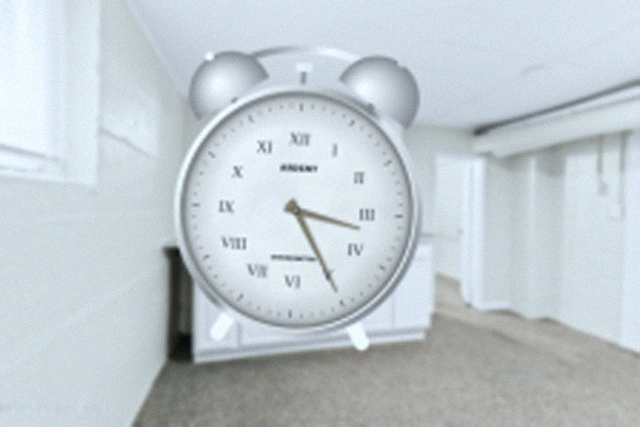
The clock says 3:25
